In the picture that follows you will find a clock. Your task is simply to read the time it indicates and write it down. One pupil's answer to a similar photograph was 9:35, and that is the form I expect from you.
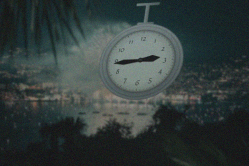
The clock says 2:44
